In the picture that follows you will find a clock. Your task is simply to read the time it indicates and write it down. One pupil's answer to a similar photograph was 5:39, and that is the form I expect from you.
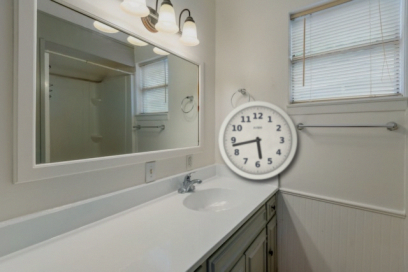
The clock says 5:43
